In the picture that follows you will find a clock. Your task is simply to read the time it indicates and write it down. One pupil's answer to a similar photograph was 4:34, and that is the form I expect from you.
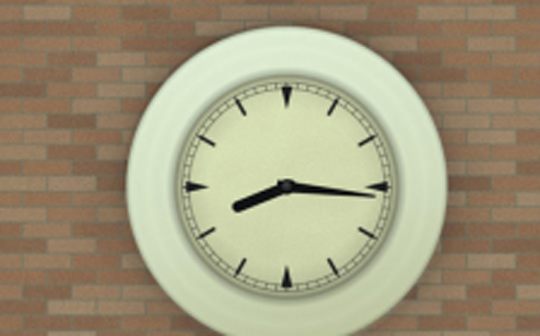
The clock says 8:16
